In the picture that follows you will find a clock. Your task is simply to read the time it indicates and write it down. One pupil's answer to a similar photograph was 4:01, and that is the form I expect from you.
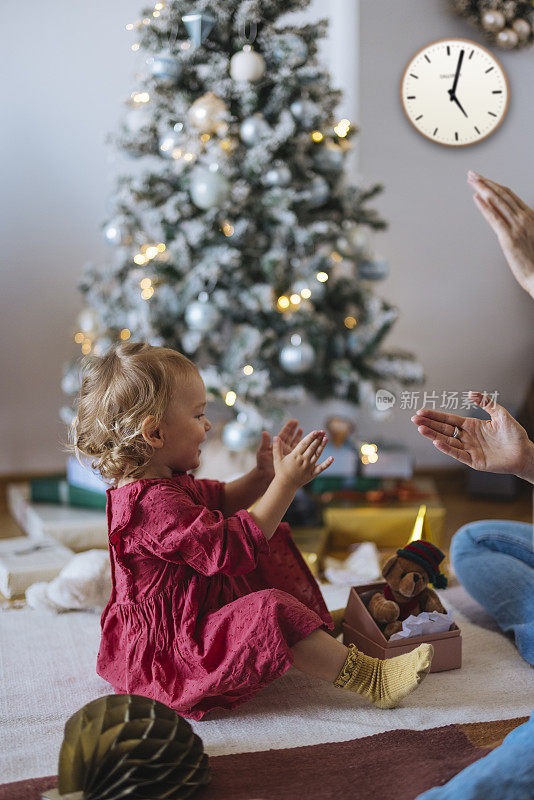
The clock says 5:03
